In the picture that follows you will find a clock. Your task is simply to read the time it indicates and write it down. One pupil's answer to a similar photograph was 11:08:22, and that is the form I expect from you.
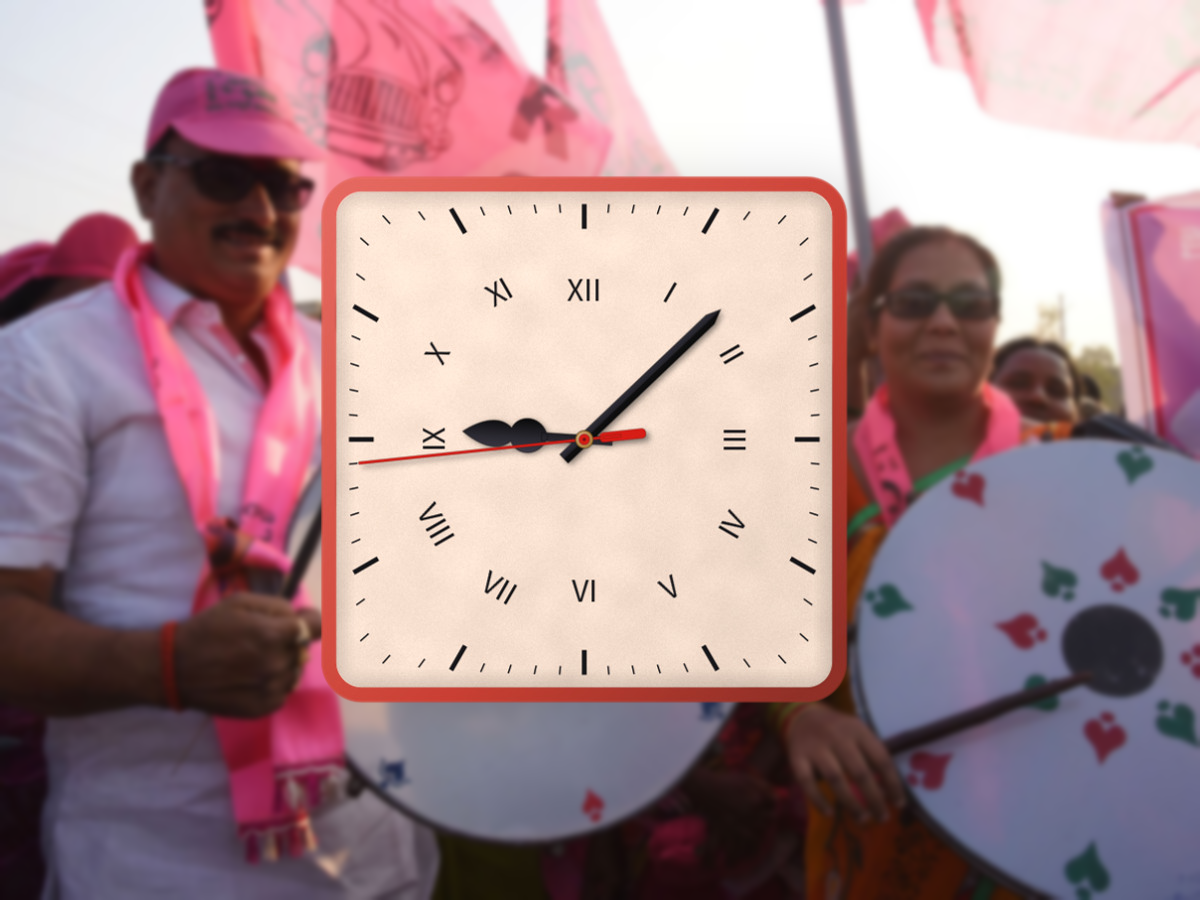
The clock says 9:07:44
